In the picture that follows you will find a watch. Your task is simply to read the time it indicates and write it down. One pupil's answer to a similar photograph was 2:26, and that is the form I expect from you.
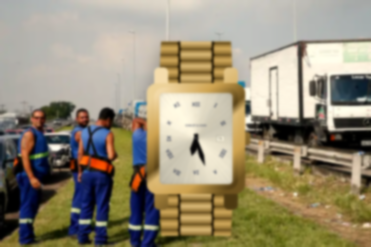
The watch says 6:27
